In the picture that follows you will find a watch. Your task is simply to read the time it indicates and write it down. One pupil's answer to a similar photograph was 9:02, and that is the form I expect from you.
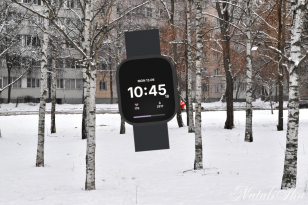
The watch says 10:45
